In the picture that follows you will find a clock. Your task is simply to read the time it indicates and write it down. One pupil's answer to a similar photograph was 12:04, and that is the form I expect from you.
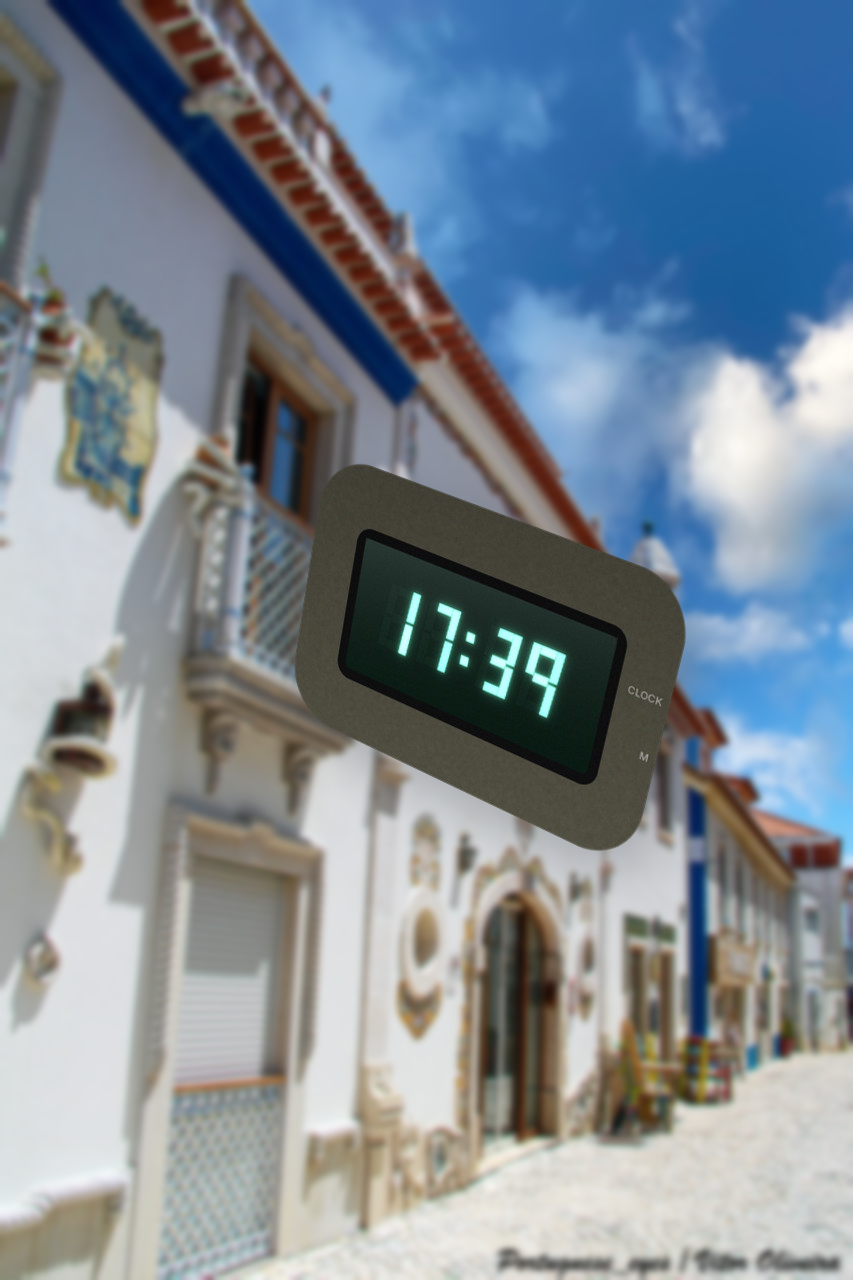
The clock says 17:39
